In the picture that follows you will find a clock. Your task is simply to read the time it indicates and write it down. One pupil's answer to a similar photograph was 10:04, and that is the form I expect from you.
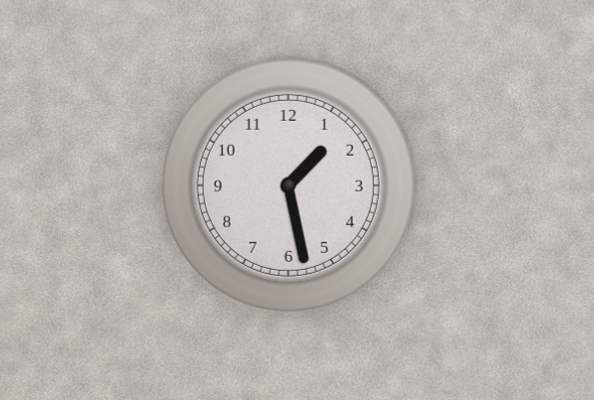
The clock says 1:28
